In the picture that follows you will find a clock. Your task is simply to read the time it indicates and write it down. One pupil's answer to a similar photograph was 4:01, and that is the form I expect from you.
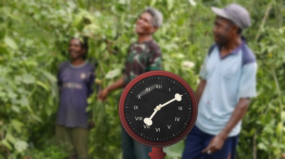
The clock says 7:10
